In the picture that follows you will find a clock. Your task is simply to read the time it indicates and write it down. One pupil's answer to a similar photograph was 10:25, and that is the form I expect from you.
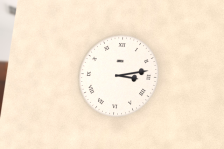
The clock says 3:13
